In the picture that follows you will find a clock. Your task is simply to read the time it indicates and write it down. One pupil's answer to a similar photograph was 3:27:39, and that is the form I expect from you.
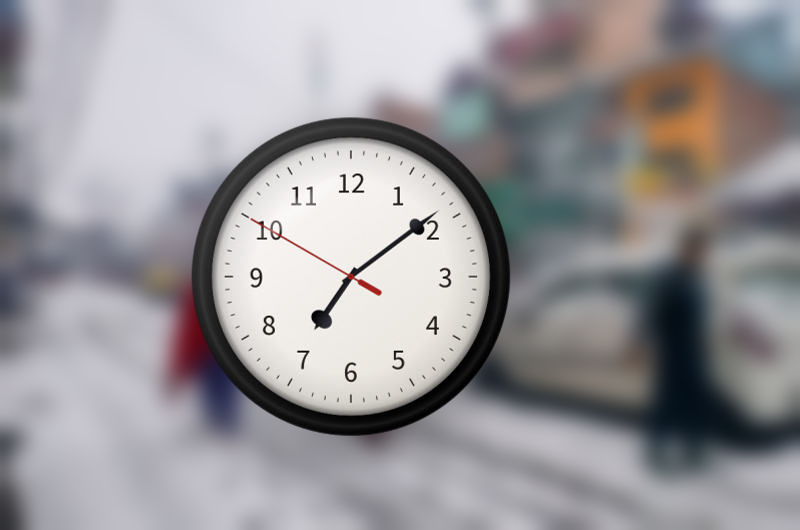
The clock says 7:08:50
